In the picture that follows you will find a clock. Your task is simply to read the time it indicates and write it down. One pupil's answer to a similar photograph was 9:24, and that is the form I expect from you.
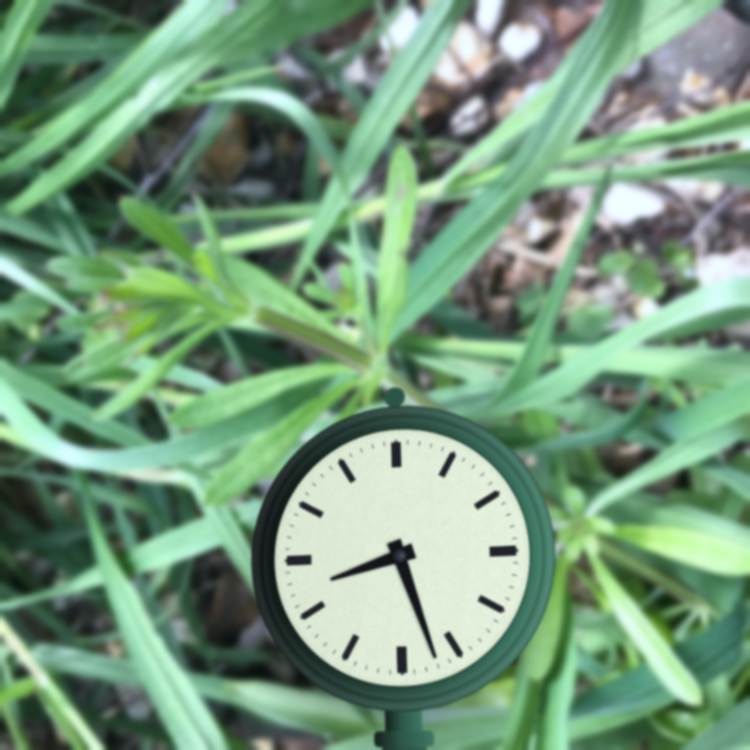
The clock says 8:27
